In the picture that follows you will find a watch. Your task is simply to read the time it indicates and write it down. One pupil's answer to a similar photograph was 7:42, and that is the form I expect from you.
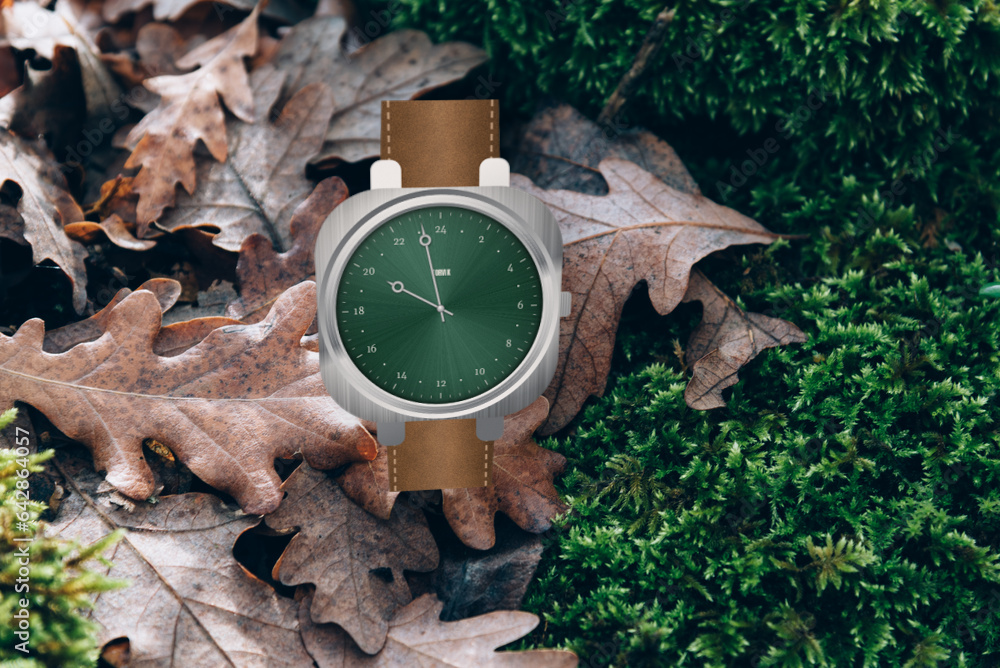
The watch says 19:58
